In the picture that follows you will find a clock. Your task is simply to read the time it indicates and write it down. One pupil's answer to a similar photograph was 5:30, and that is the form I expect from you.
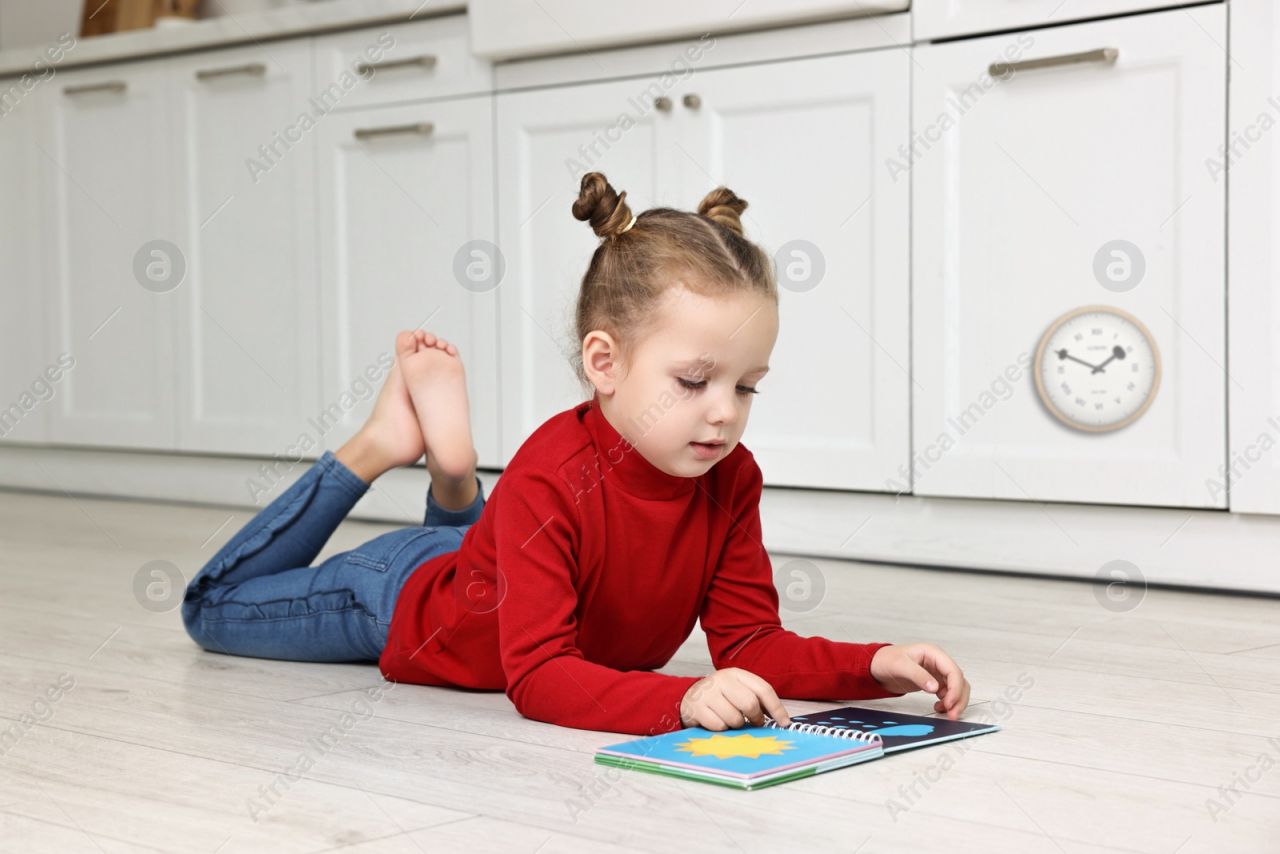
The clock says 1:49
